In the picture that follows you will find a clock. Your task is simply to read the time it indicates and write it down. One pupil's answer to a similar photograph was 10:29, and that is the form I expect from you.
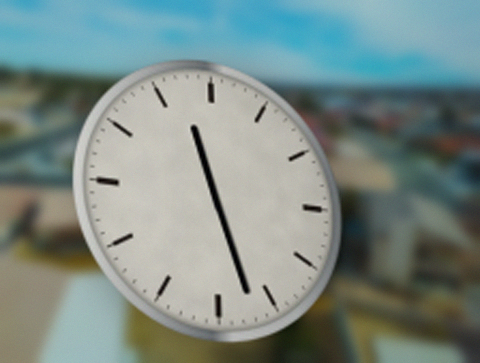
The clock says 11:27
